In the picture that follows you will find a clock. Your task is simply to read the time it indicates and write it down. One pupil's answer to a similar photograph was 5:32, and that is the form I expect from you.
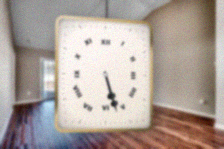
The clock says 5:27
